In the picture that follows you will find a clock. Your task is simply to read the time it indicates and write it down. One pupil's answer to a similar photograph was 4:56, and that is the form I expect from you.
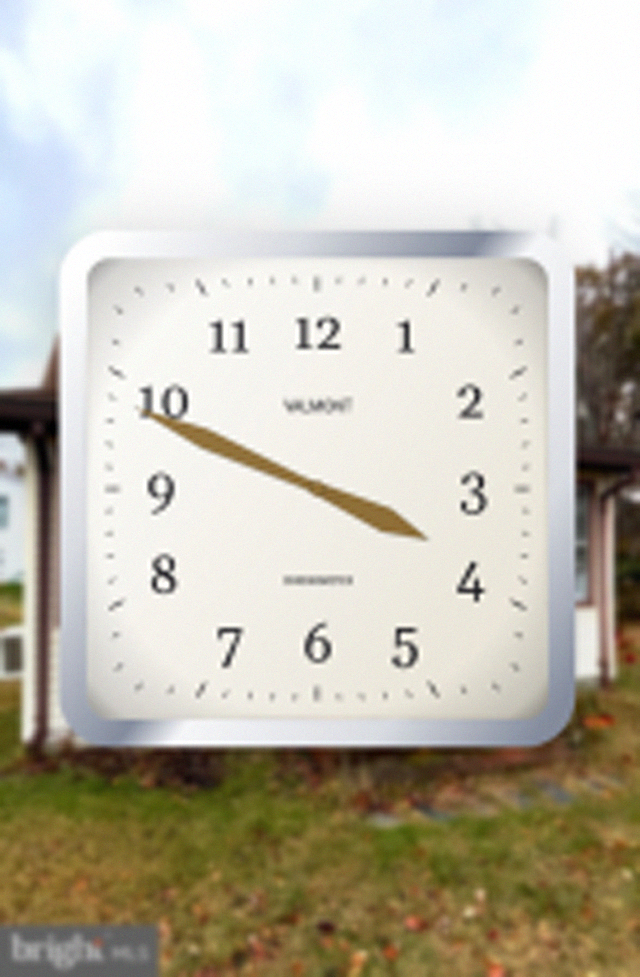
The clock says 3:49
